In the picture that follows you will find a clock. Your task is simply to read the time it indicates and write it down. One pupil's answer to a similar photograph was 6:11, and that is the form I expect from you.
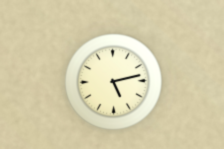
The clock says 5:13
